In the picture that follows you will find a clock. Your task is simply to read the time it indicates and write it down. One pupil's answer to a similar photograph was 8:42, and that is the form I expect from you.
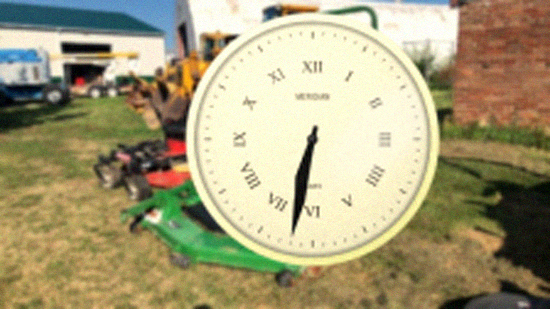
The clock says 6:32
